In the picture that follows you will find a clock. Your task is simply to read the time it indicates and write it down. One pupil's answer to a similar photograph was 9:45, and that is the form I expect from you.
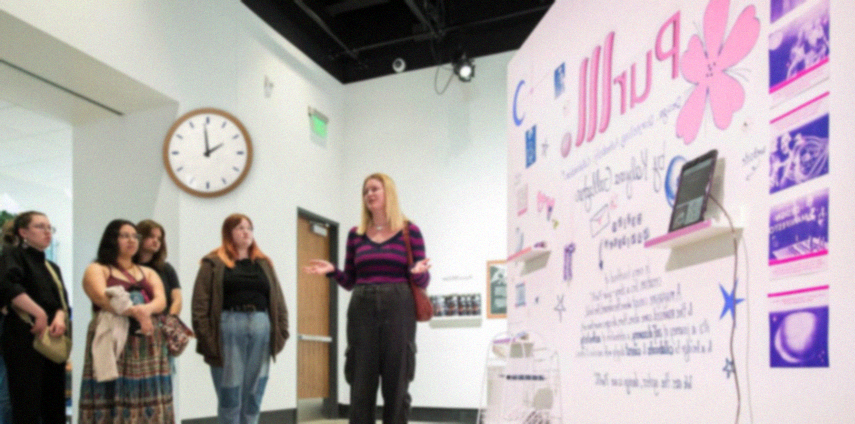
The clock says 1:59
